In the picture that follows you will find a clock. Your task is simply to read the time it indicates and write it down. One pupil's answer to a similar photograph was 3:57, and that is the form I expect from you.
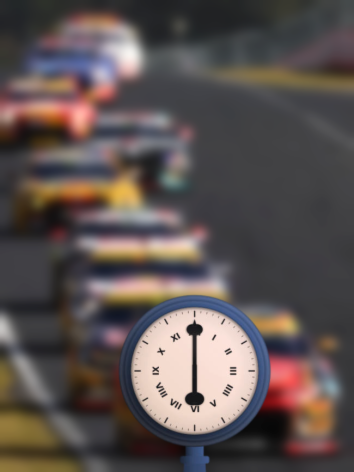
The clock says 6:00
